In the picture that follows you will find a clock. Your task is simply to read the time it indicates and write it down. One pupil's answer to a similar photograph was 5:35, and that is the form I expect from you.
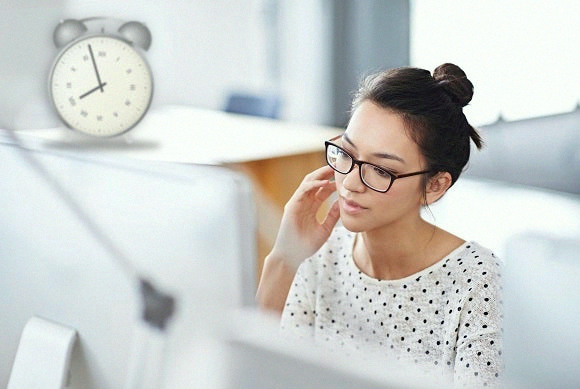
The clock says 7:57
